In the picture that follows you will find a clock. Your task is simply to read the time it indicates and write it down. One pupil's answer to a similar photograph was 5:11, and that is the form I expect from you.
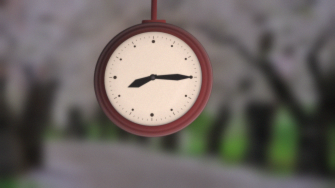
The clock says 8:15
